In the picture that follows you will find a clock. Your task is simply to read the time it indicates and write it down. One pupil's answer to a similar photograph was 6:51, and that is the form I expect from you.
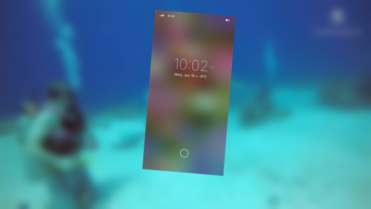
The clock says 10:02
